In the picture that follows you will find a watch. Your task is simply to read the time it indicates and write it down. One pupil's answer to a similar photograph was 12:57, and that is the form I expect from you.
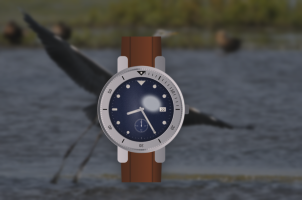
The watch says 8:25
